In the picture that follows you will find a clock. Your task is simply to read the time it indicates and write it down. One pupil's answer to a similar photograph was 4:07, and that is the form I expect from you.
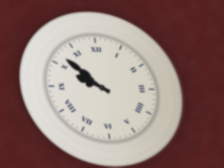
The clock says 9:52
